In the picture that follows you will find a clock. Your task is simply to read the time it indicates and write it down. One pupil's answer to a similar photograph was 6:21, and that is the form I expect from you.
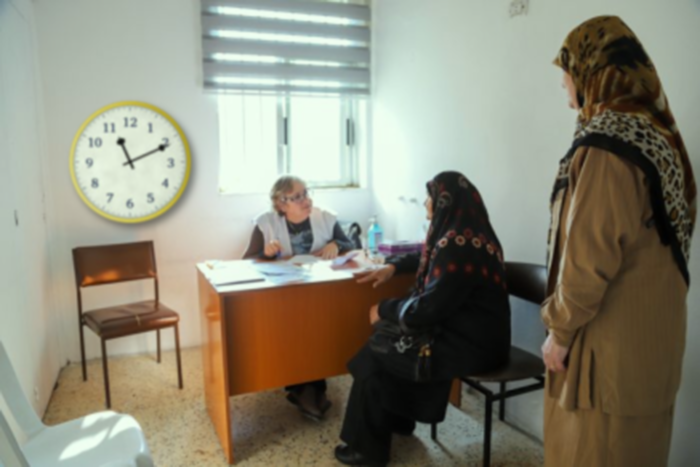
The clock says 11:11
